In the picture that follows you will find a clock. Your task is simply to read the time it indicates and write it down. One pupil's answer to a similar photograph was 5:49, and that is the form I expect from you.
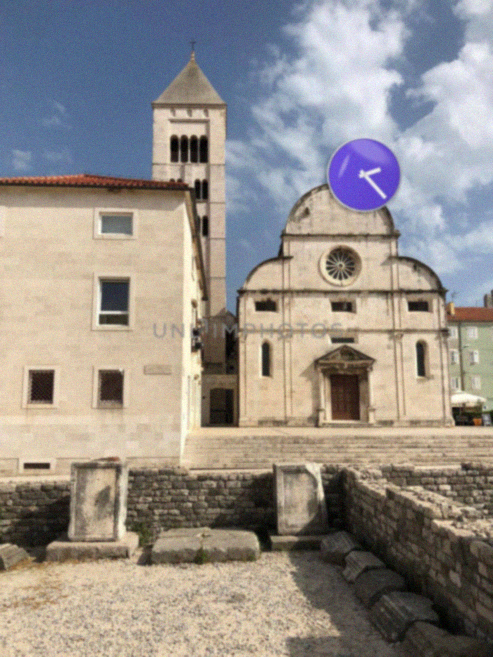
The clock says 2:23
